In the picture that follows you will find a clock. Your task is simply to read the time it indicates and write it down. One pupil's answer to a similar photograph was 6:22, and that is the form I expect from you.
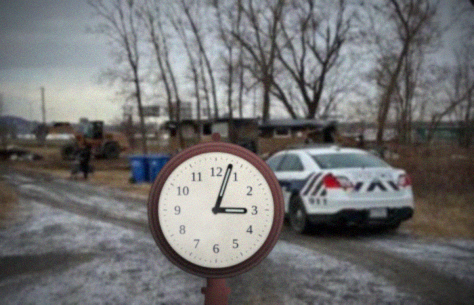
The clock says 3:03
